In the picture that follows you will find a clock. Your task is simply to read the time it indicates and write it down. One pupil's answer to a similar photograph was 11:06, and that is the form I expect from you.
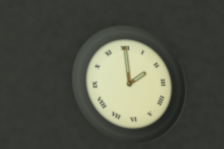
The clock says 2:00
